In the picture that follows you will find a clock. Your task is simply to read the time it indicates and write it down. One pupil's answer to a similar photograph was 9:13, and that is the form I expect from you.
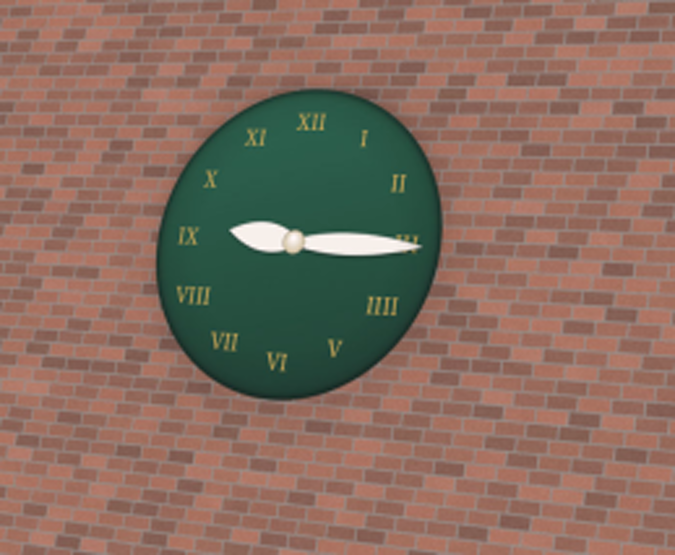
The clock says 9:15
